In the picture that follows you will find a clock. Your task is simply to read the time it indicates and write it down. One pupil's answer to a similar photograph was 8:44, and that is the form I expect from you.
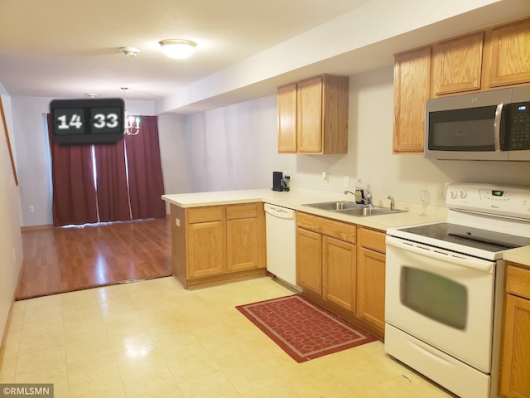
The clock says 14:33
